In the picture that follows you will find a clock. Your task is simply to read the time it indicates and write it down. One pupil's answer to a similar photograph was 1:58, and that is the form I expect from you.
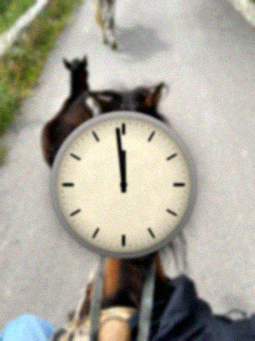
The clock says 11:59
